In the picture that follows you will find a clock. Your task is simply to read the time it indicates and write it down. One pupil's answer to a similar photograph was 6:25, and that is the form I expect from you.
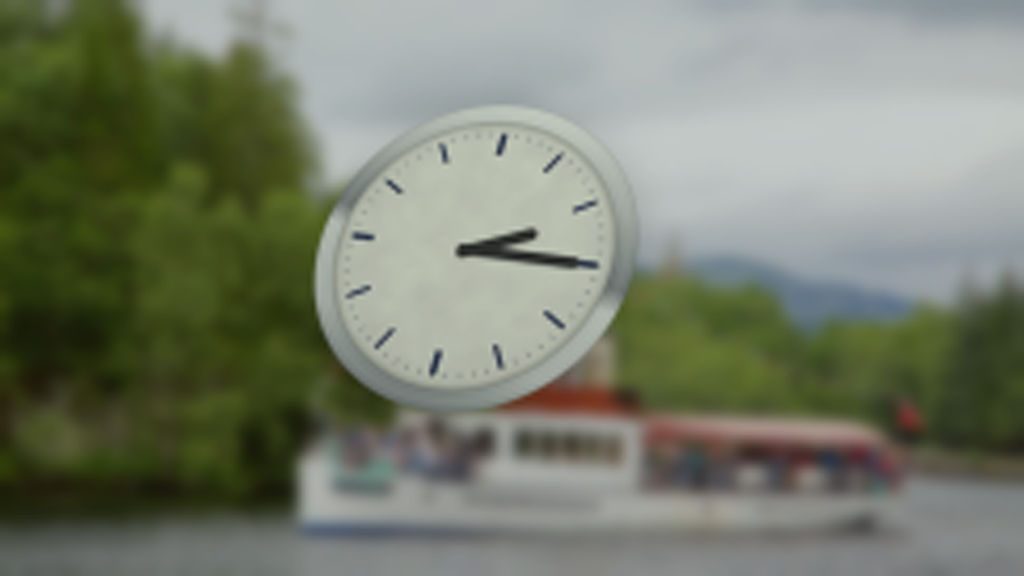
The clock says 2:15
